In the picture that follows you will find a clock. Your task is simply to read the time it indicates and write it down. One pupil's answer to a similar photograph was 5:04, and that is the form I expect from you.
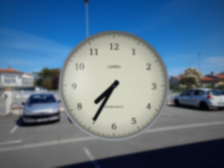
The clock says 7:35
